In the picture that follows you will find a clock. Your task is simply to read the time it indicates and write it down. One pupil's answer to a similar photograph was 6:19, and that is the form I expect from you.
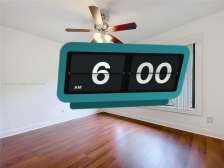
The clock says 6:00
